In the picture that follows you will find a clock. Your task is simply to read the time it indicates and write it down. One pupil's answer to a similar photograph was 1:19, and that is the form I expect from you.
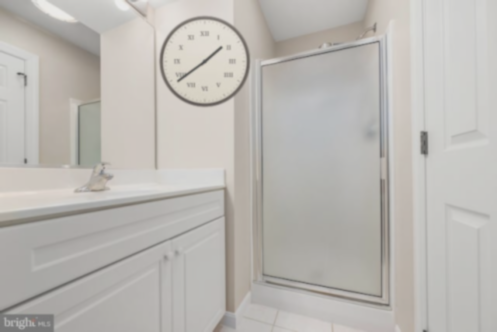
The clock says 1:39
